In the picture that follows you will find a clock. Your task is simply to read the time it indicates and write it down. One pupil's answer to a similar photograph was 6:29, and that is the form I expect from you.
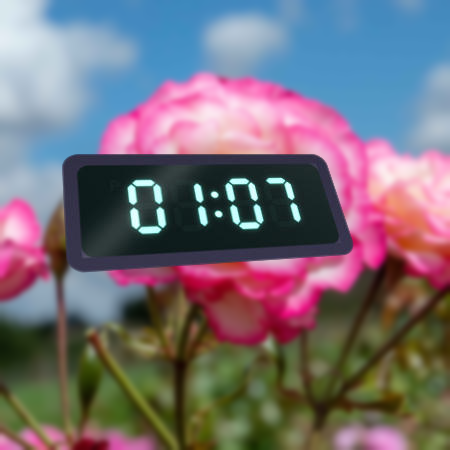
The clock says 1:07
